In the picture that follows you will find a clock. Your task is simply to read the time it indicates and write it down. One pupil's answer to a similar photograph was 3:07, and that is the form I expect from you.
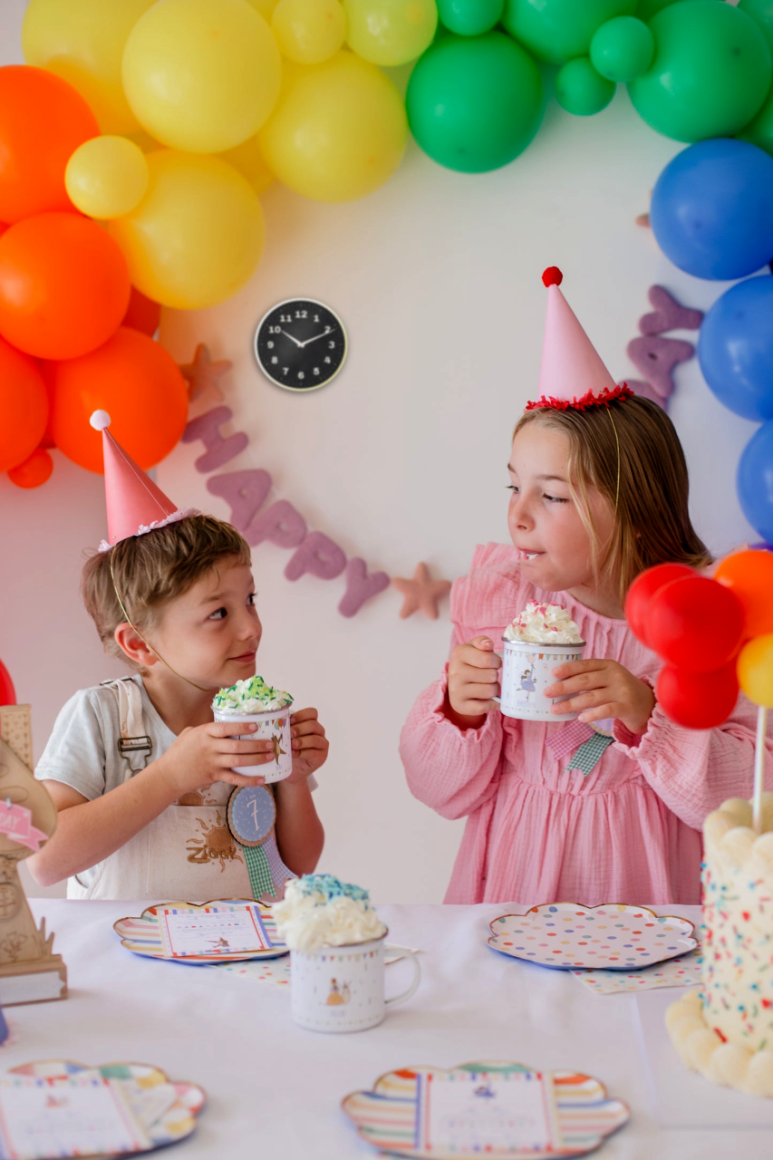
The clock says 10:11
